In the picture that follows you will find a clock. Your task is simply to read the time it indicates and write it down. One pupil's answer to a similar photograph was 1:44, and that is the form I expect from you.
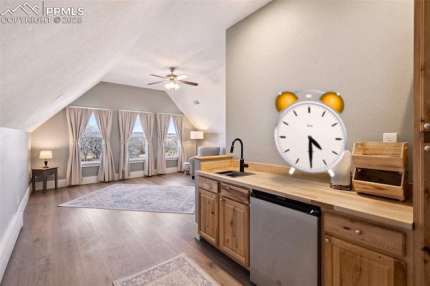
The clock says 4:30
